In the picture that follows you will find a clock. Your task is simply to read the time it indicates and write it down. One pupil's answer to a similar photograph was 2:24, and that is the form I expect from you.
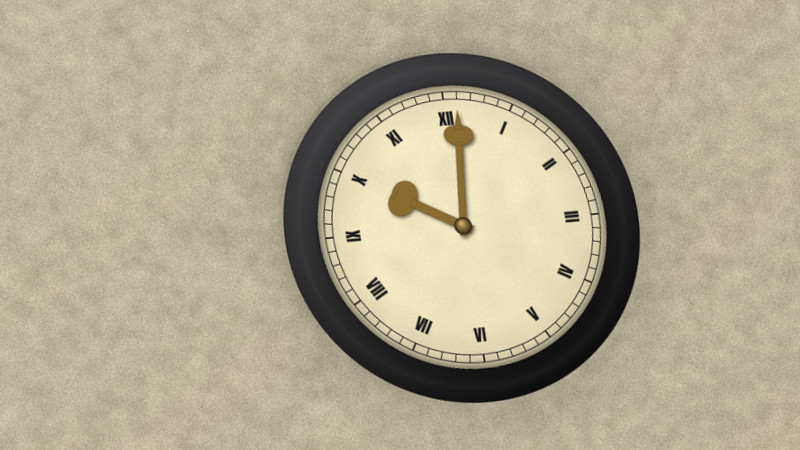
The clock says 10:01
